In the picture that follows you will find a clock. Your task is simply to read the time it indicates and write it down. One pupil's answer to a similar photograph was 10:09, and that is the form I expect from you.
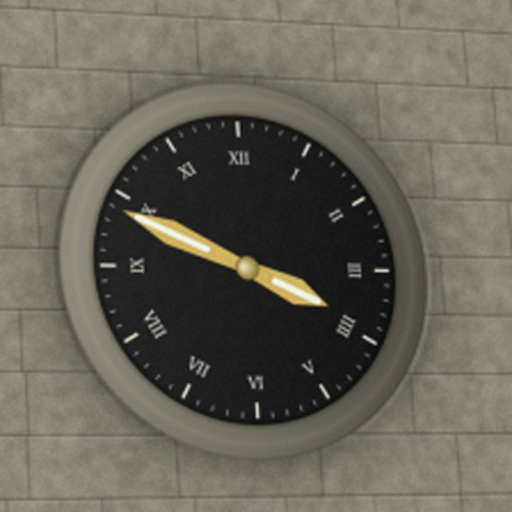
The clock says 3:49
